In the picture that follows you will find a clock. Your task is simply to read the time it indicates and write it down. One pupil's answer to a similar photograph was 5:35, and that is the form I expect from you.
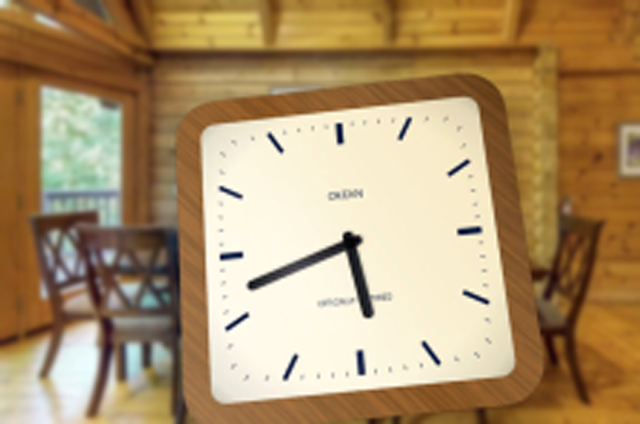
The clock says 5:42
